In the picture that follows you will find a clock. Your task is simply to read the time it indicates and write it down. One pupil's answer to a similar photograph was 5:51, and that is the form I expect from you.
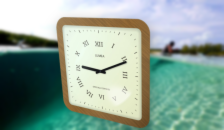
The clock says 9:11
